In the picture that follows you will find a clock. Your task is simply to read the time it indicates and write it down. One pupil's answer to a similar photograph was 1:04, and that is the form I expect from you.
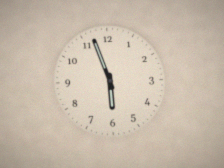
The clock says 5:57
